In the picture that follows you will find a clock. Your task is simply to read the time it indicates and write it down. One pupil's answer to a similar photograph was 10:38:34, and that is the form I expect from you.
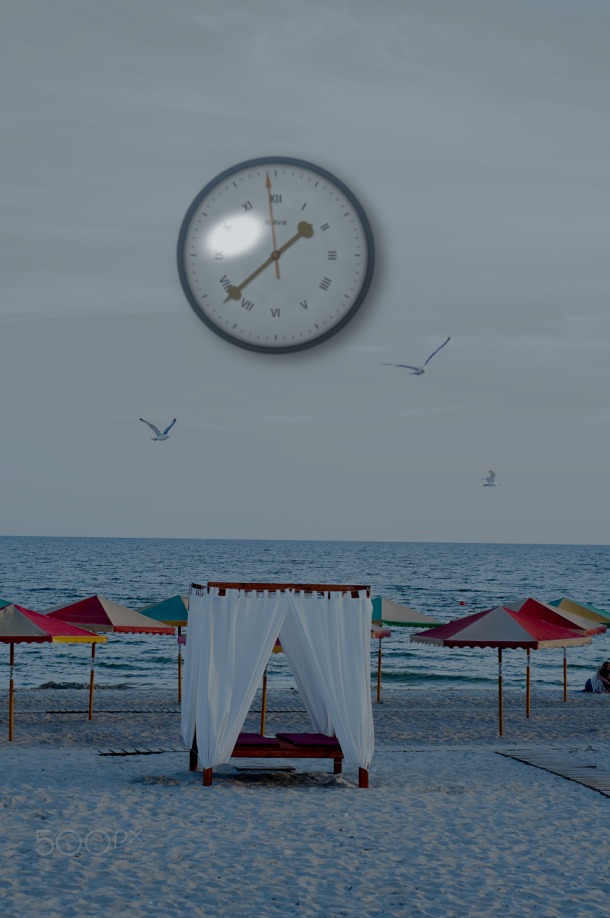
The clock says 1:37:59
